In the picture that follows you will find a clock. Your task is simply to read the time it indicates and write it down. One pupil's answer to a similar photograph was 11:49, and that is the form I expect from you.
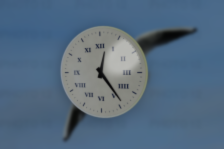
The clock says 12:24
